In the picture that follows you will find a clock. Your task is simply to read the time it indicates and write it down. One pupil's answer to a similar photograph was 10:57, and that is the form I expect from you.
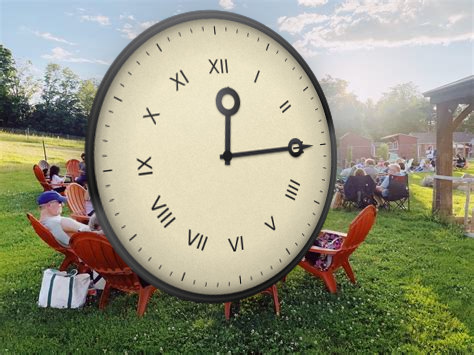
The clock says 12:15
